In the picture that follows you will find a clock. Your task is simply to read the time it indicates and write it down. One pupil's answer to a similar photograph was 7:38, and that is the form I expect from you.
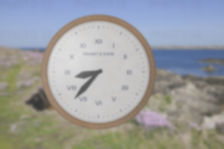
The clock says 8:37
